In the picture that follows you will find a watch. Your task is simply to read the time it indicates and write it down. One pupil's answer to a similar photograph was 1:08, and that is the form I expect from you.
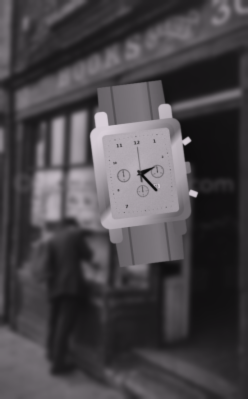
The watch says 2:24
